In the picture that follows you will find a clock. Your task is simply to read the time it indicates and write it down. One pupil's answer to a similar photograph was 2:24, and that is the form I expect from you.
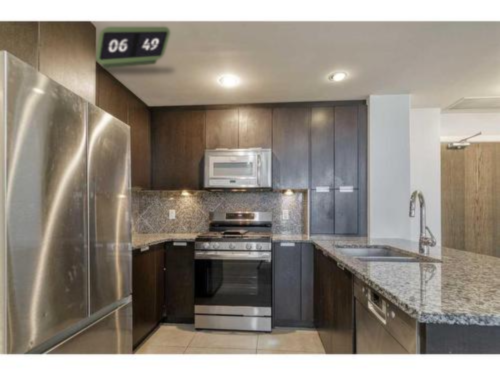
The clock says 6:49
